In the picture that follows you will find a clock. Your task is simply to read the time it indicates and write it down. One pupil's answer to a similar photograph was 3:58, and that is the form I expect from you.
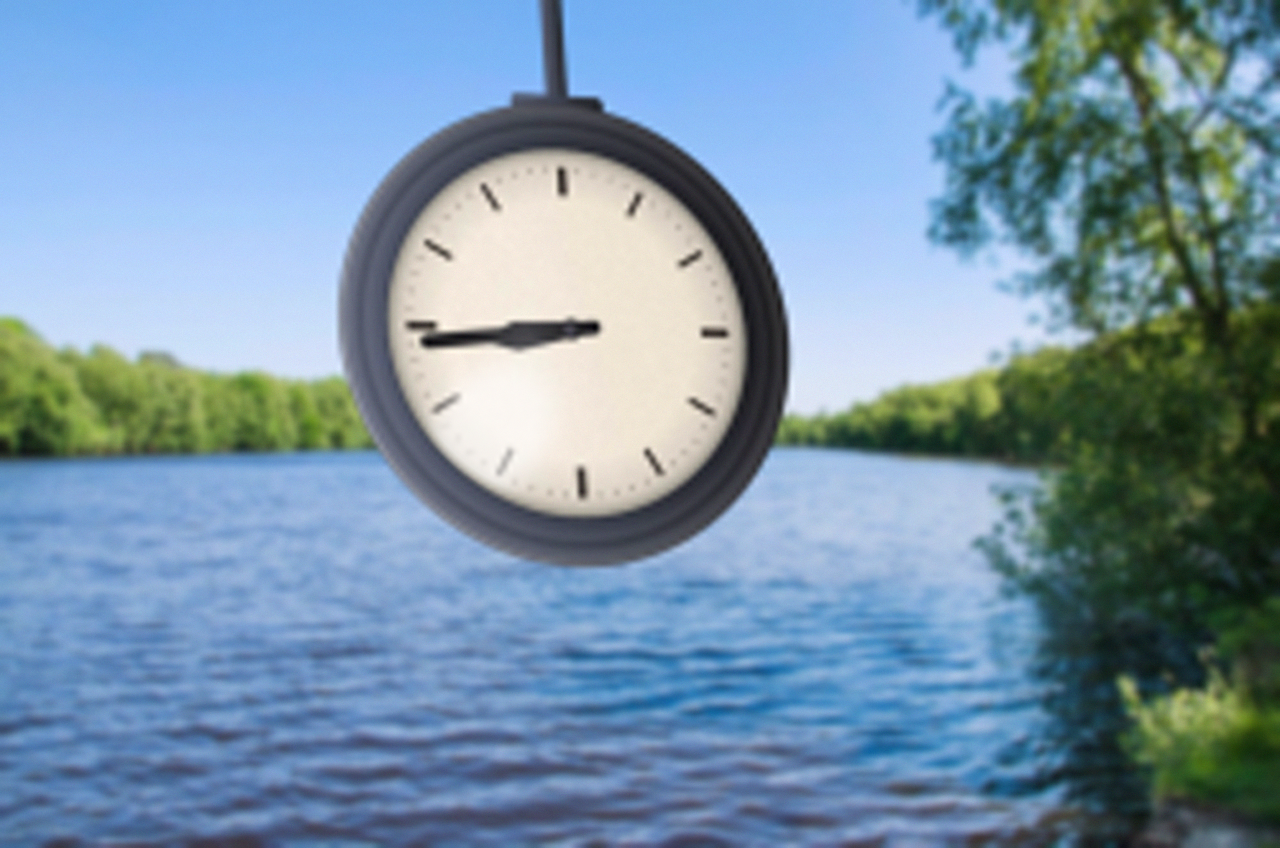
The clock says 8:44
